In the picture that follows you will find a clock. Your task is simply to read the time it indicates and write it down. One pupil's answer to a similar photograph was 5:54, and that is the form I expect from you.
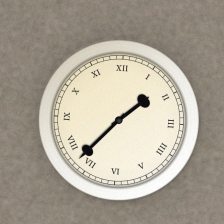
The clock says 1:37
